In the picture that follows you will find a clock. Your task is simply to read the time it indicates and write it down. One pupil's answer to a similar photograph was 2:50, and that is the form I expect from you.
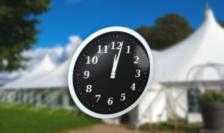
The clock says 12:02
